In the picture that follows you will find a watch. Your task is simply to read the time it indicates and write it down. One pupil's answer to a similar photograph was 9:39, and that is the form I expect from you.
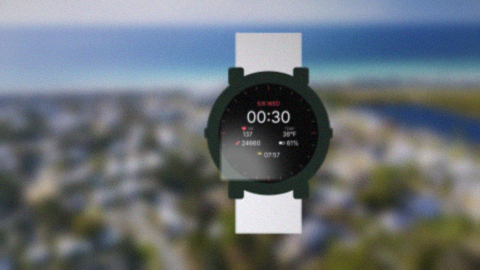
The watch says 0:30
